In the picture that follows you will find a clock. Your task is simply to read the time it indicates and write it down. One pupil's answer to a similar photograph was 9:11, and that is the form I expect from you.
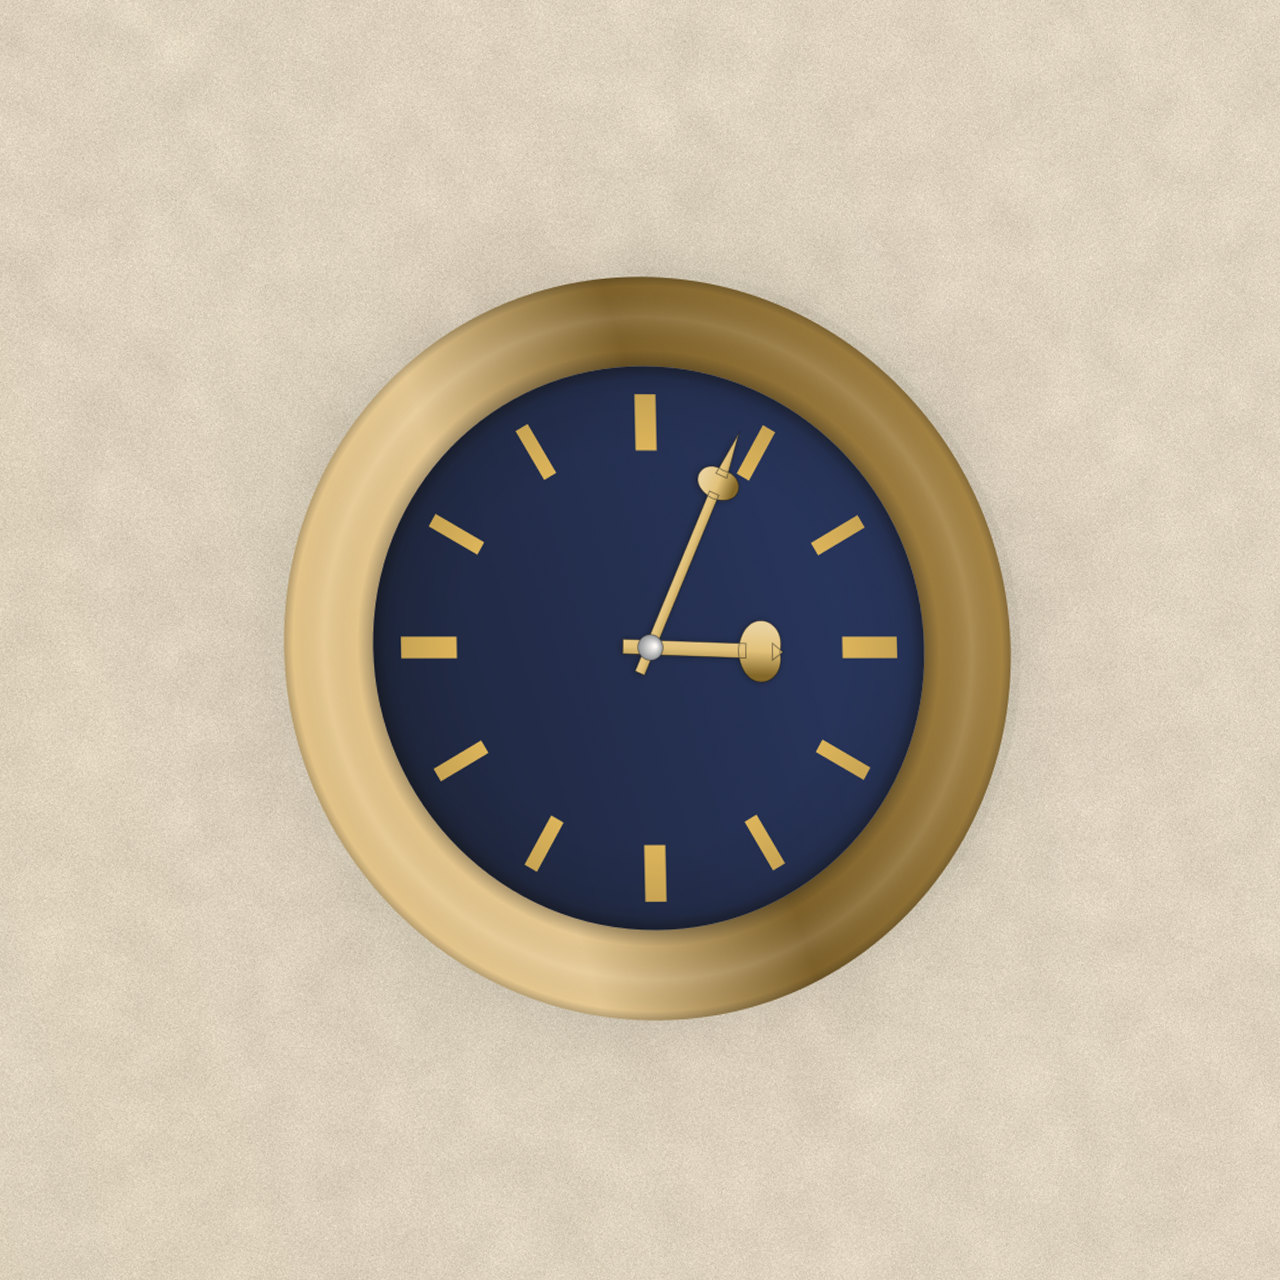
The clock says 3:04
